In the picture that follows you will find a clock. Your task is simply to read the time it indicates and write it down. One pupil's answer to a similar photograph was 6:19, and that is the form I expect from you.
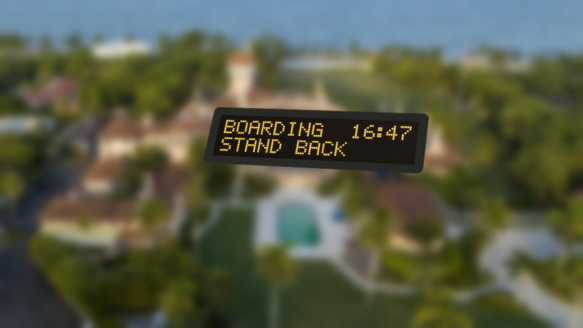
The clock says 16:47
